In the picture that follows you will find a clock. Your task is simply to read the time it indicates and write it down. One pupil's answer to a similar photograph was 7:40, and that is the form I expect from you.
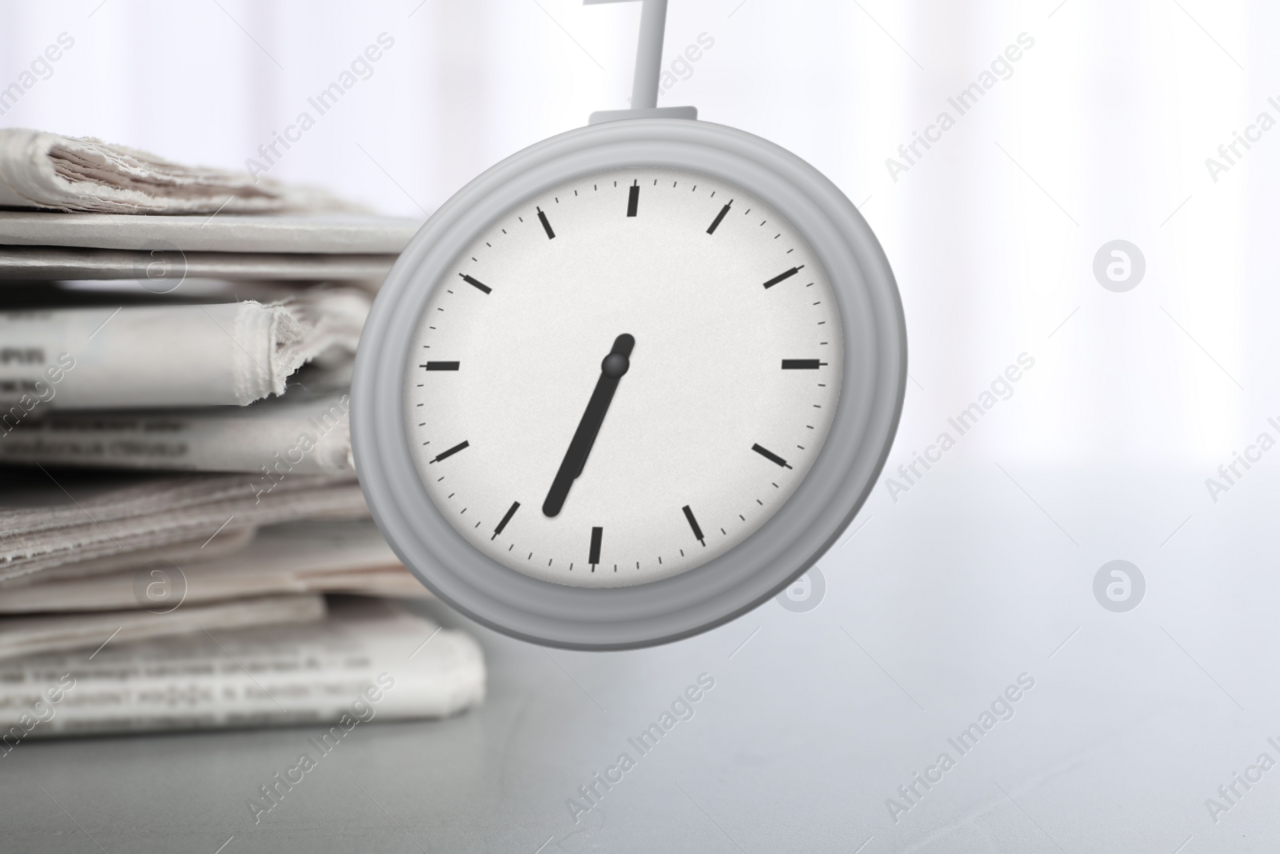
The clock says 6:33
